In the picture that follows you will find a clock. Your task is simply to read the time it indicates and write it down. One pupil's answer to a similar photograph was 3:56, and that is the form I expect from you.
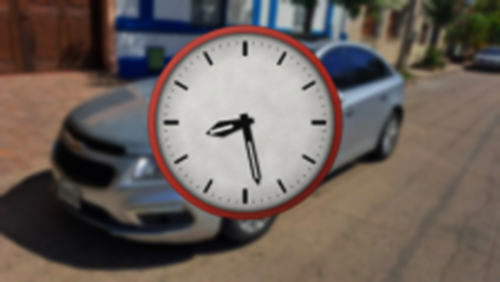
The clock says 8:28
